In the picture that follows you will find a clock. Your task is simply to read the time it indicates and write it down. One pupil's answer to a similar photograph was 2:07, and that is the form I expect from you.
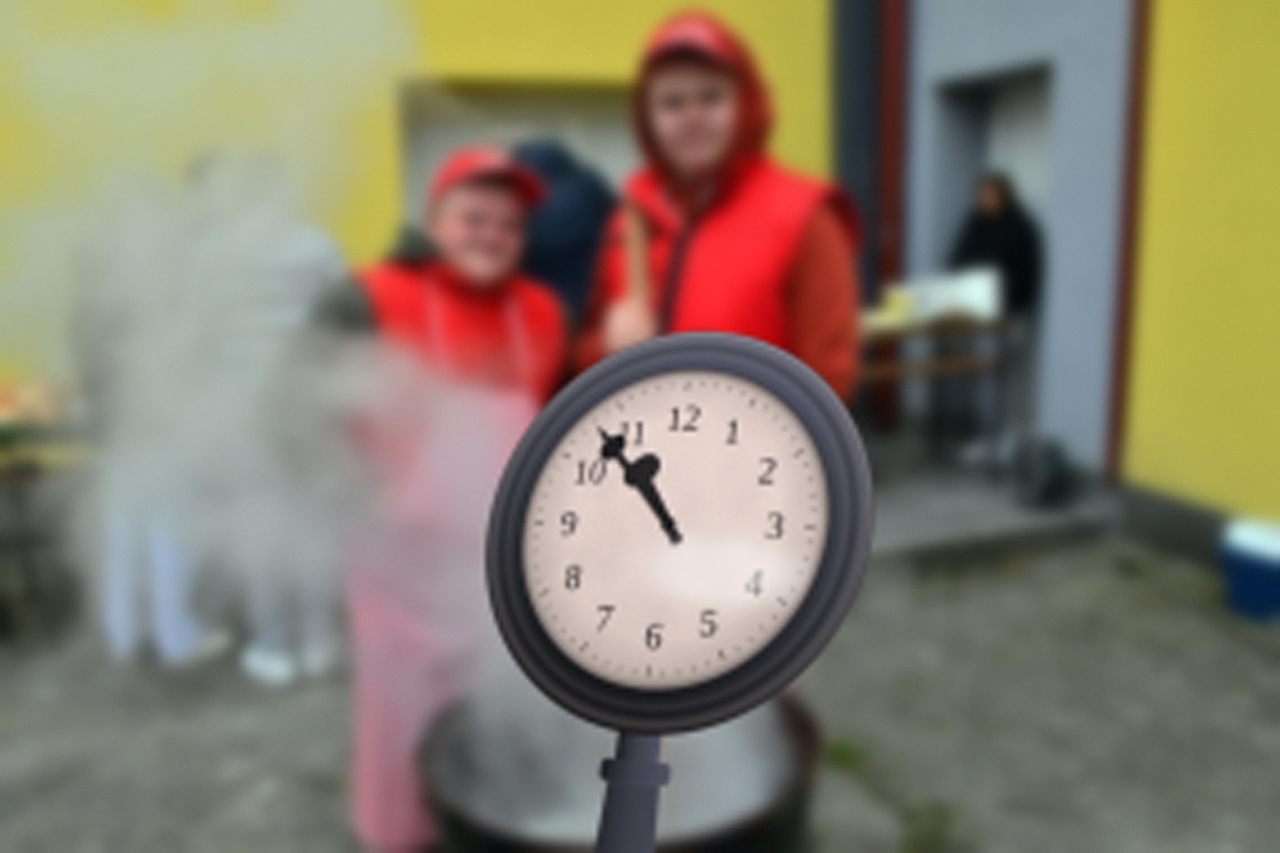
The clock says 10:53
